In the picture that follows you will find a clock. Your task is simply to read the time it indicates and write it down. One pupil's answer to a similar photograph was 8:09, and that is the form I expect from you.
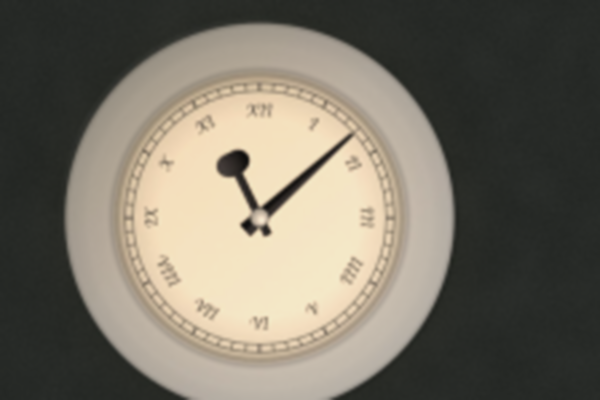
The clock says 11:08
